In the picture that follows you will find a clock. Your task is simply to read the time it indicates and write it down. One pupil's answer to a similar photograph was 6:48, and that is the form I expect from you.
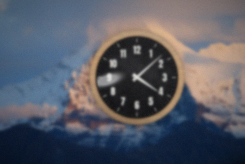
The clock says 4:08
